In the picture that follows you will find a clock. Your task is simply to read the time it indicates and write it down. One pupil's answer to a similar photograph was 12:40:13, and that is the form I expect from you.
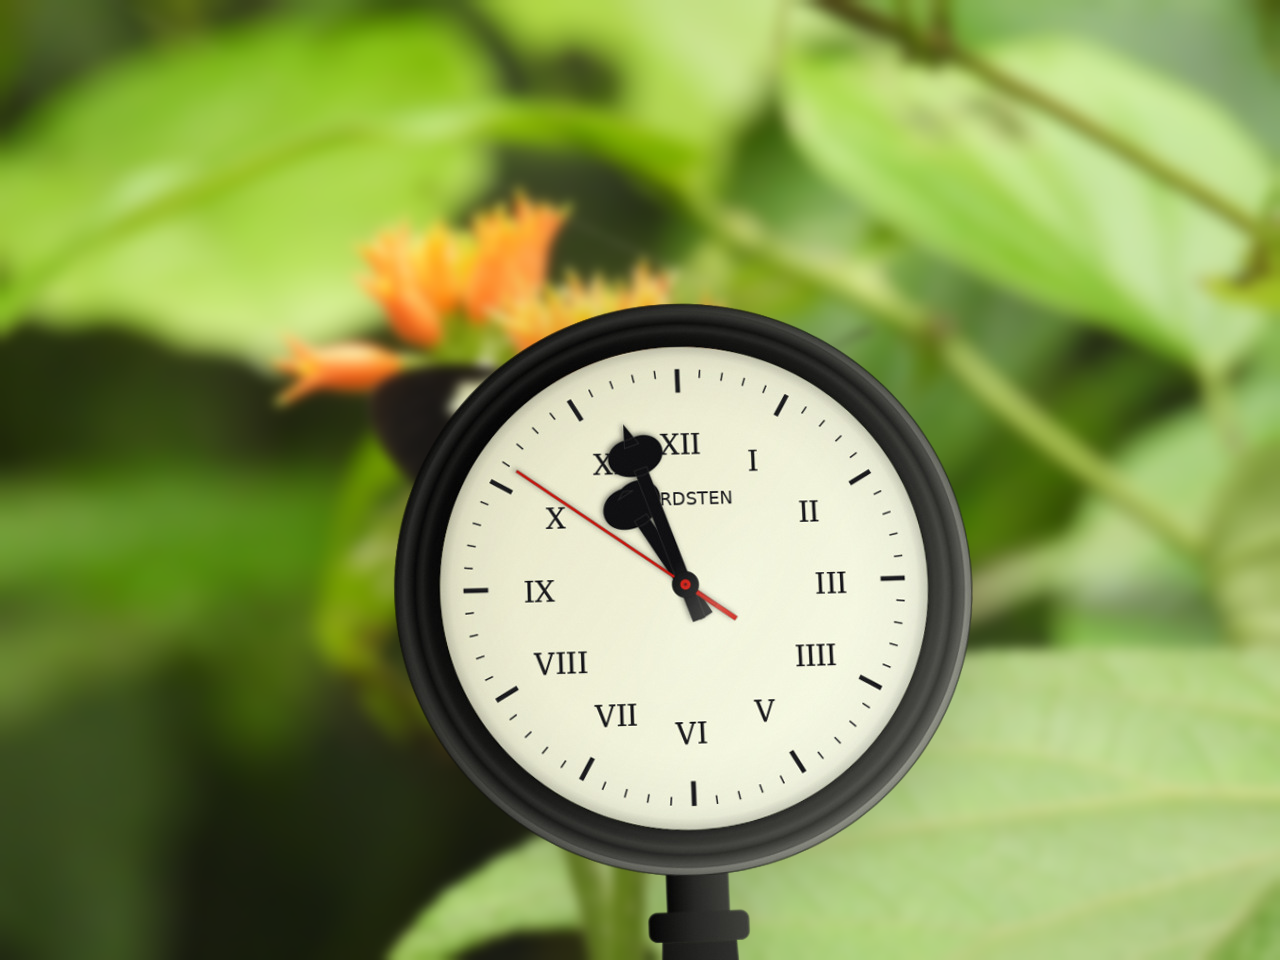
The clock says 10:56:51
